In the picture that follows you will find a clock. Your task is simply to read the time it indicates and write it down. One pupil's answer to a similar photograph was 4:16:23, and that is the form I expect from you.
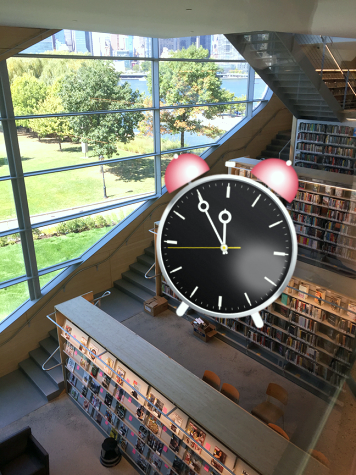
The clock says 11:54:44
